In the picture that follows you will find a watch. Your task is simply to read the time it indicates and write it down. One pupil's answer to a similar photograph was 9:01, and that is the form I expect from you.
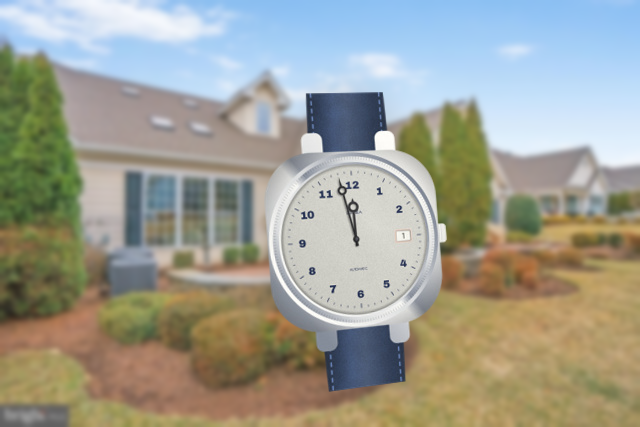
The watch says 11:58
